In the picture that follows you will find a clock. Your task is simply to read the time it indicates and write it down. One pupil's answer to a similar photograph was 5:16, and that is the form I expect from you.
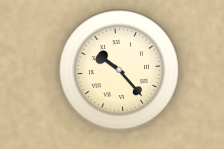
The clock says 10:24
